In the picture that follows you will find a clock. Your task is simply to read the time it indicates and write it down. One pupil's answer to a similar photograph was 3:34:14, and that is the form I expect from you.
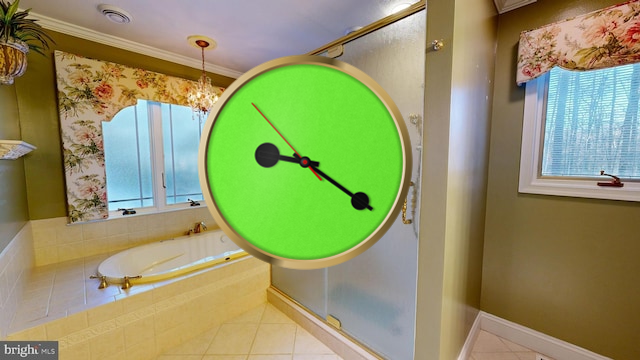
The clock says 9:20:53
